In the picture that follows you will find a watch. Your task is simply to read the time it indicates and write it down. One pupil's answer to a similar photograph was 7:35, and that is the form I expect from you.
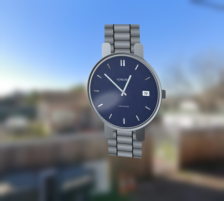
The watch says 12:52
